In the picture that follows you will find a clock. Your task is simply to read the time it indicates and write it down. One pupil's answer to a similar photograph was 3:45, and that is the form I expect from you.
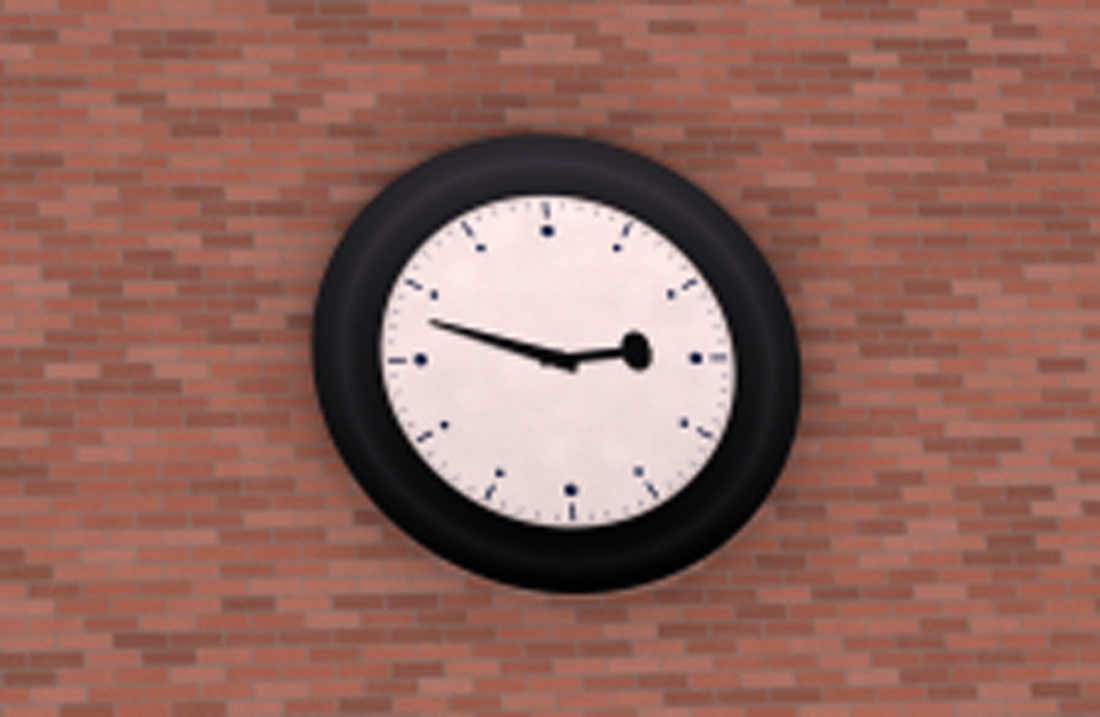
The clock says 2:48
